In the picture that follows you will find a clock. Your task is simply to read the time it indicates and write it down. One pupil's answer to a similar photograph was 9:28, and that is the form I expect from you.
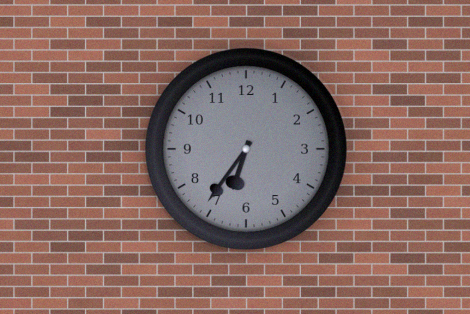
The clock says 6:36
